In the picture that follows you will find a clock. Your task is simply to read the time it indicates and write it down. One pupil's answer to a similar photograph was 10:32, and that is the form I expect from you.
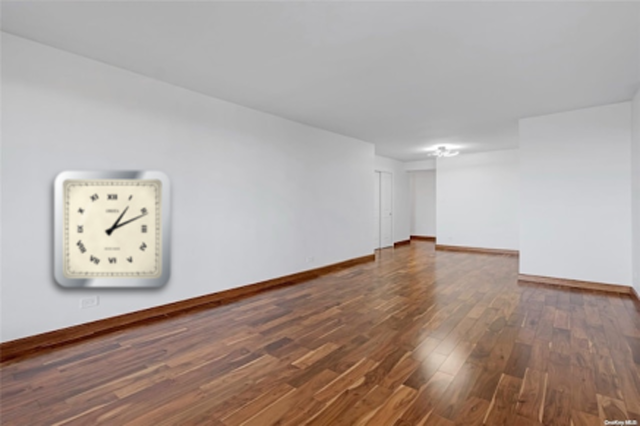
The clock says 1:11
